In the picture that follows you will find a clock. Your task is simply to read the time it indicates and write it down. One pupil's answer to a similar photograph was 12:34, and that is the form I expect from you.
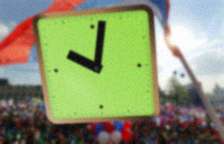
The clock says 10:02
